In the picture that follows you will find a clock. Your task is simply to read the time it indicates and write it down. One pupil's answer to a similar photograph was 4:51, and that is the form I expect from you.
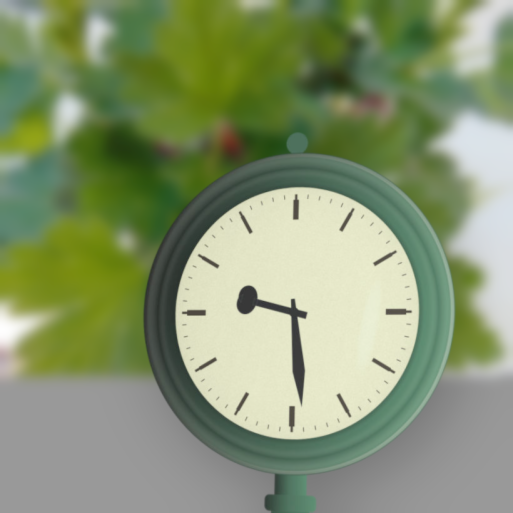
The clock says 9:29
